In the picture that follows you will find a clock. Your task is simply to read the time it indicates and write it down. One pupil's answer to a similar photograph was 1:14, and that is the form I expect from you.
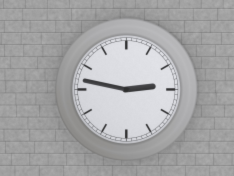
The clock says 2:47
